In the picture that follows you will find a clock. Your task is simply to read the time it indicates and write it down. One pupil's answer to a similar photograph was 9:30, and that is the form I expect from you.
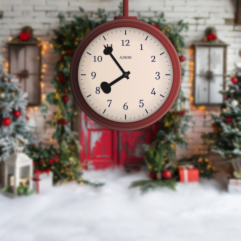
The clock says 7:54
